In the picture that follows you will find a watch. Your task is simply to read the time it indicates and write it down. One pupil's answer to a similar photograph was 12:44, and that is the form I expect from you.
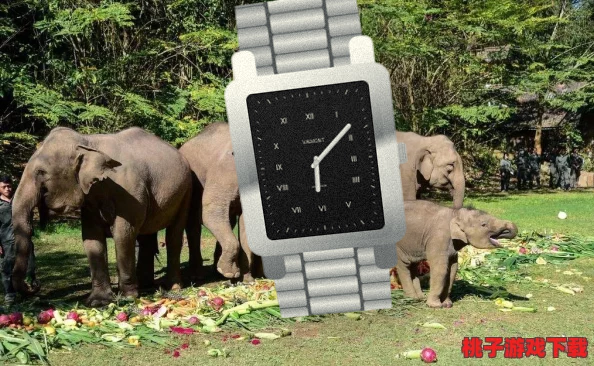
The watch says 6:08
